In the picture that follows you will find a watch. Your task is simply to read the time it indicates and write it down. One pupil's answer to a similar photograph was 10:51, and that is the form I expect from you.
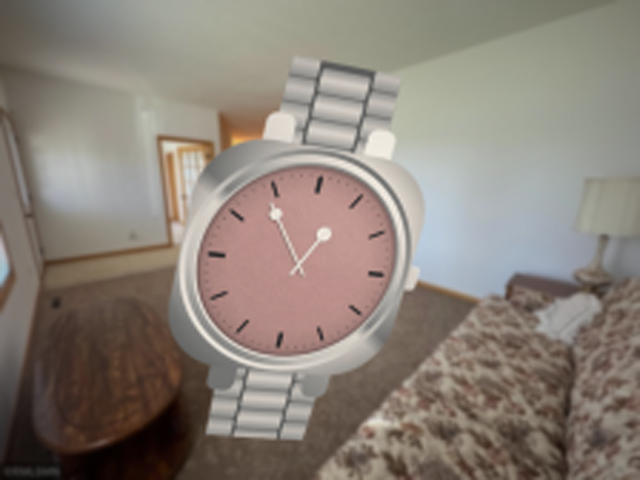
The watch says 12:54
